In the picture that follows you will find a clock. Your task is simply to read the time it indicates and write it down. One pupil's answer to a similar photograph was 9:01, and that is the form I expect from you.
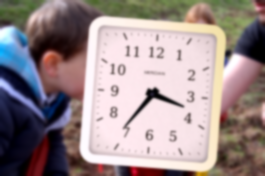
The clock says 3:36
